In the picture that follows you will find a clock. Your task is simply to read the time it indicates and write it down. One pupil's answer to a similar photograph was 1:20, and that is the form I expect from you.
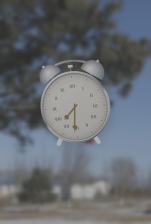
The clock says 7:31
